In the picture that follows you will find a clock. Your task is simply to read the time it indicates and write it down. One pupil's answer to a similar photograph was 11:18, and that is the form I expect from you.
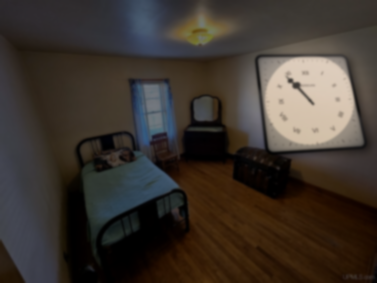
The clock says 10:54
